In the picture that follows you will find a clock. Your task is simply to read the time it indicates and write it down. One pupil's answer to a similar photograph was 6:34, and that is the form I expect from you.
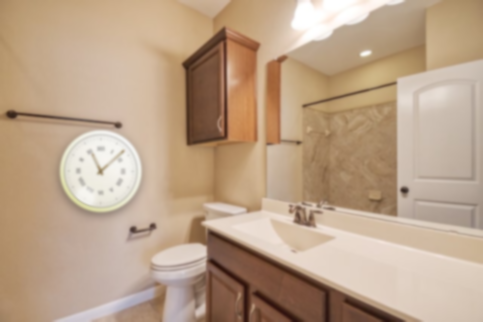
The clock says 11:08
